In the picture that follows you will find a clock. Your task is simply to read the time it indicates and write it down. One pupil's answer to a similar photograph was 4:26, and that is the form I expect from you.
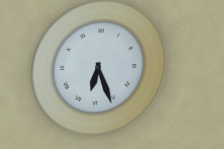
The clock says 6:26
